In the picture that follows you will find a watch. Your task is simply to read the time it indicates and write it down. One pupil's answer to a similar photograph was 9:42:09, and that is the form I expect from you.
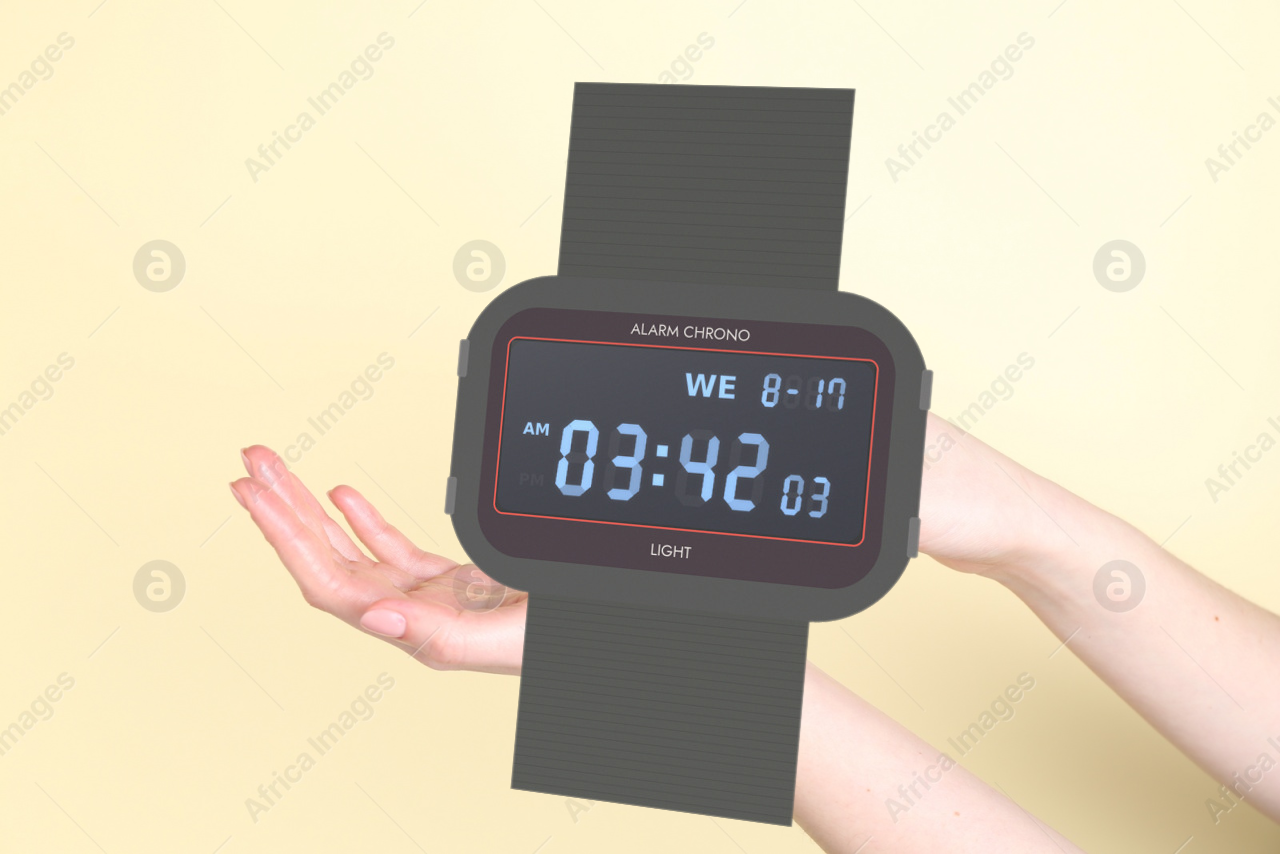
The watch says 3:42:03
